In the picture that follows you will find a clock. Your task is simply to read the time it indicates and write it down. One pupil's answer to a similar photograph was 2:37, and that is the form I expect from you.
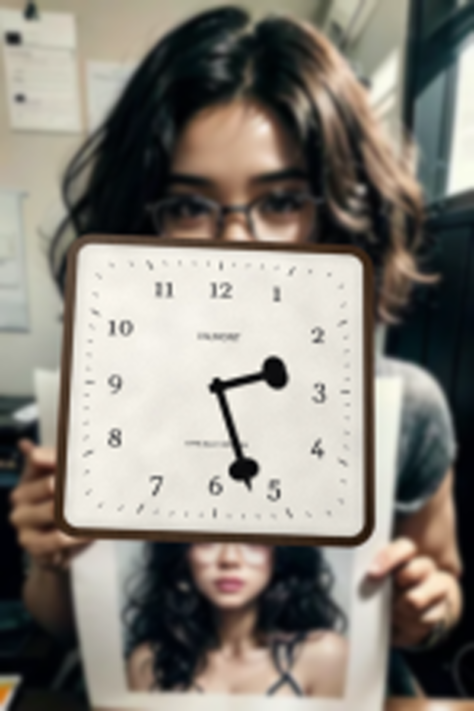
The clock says 2:27
